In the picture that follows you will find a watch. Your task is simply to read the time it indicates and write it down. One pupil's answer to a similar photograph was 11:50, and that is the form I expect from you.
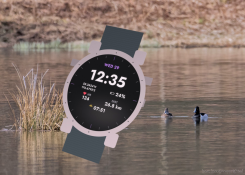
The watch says 12:35
